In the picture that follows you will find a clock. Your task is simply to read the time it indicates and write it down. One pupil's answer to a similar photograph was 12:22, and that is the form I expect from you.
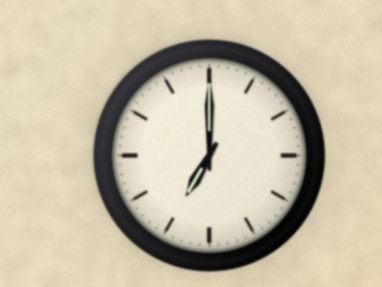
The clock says 7:00
